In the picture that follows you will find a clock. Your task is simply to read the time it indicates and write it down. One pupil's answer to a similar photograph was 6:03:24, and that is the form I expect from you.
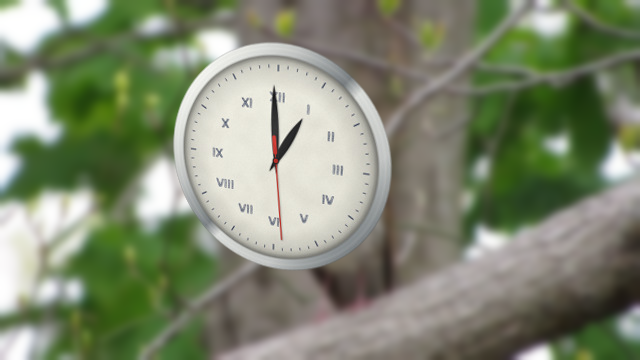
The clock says 12:59:29
